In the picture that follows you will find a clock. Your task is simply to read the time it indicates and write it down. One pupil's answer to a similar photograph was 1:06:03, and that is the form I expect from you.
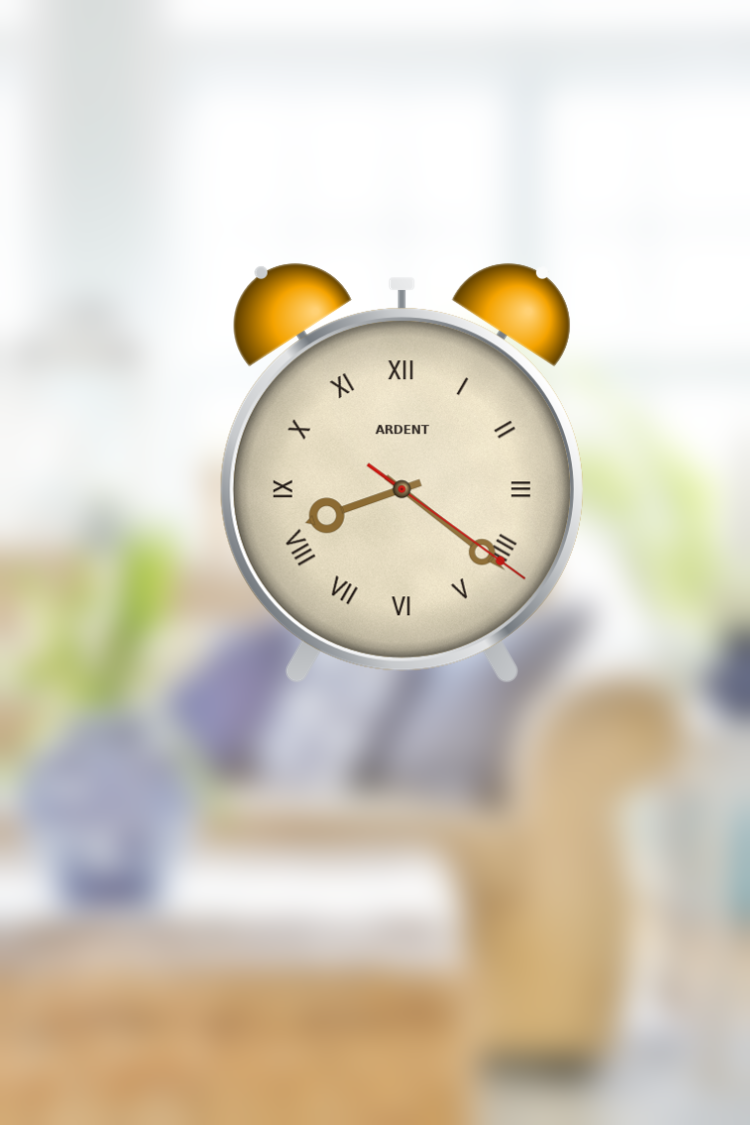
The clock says 8:21:21
